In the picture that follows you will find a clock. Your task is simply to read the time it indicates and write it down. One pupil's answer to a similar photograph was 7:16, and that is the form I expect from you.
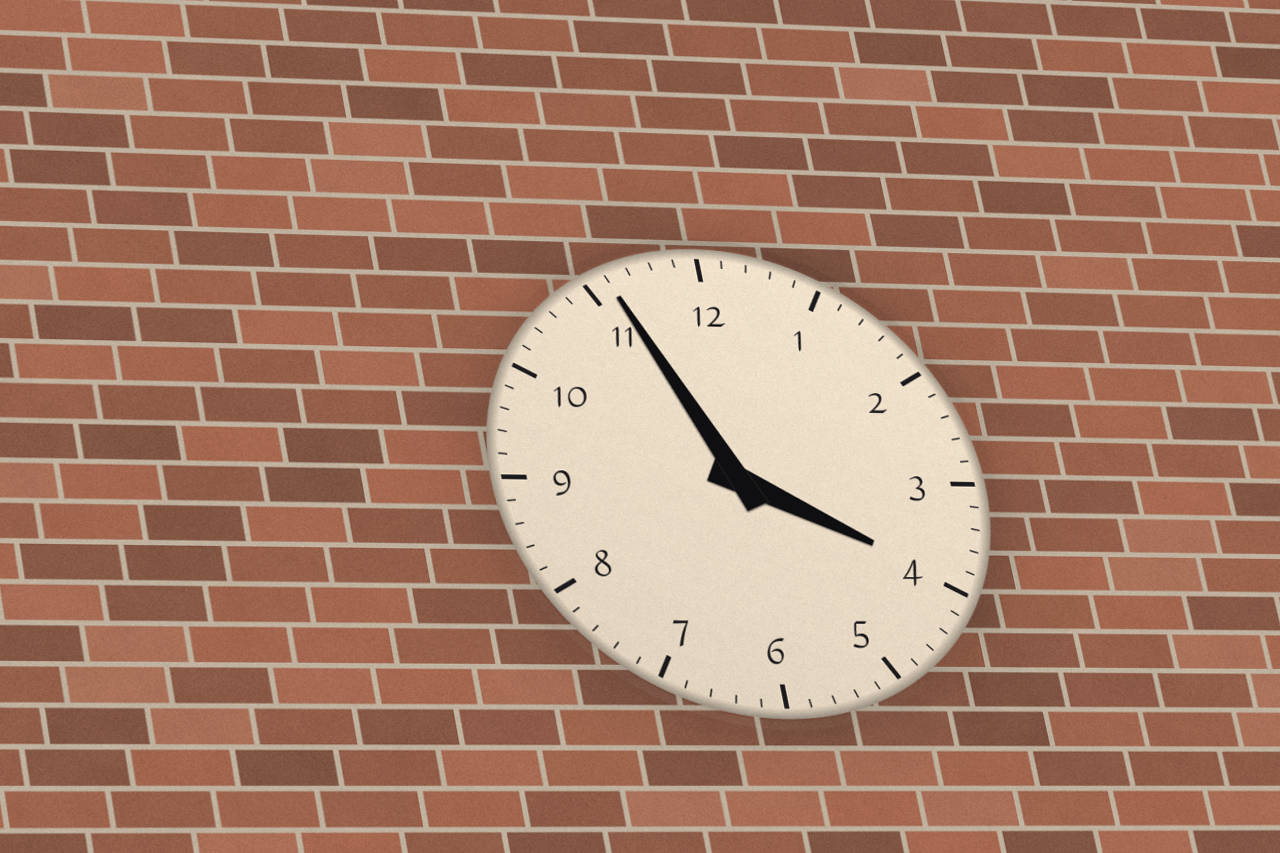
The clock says 3:56
